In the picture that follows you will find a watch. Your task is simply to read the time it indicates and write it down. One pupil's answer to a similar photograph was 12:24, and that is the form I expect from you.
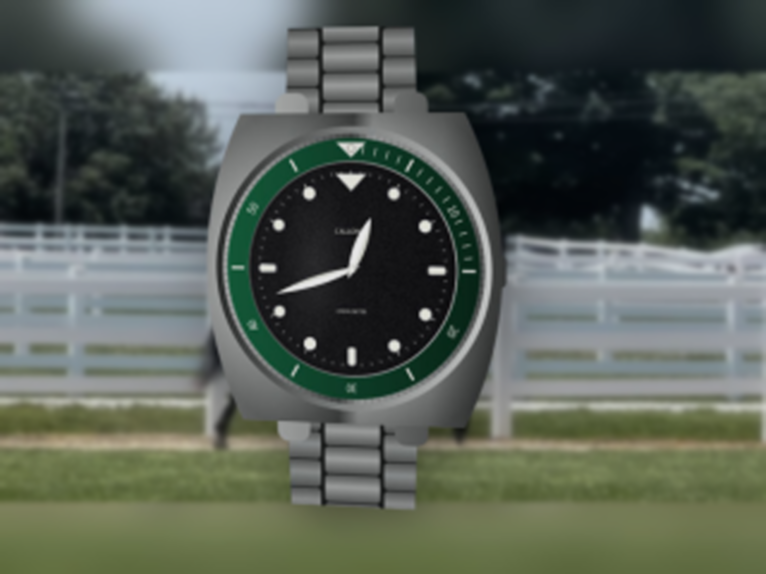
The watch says 12:42
